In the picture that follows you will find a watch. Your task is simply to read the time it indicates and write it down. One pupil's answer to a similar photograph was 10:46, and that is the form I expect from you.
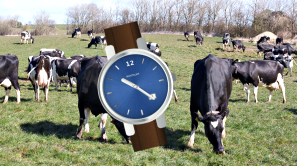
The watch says 10:23
